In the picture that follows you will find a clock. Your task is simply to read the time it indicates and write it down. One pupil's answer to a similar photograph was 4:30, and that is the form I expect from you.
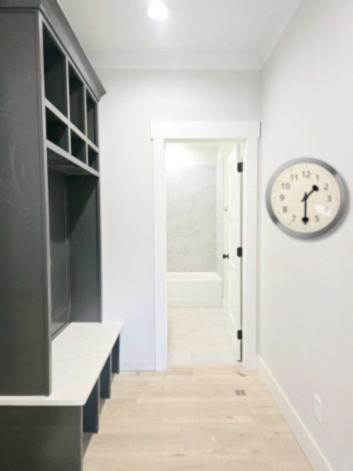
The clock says 1:30
